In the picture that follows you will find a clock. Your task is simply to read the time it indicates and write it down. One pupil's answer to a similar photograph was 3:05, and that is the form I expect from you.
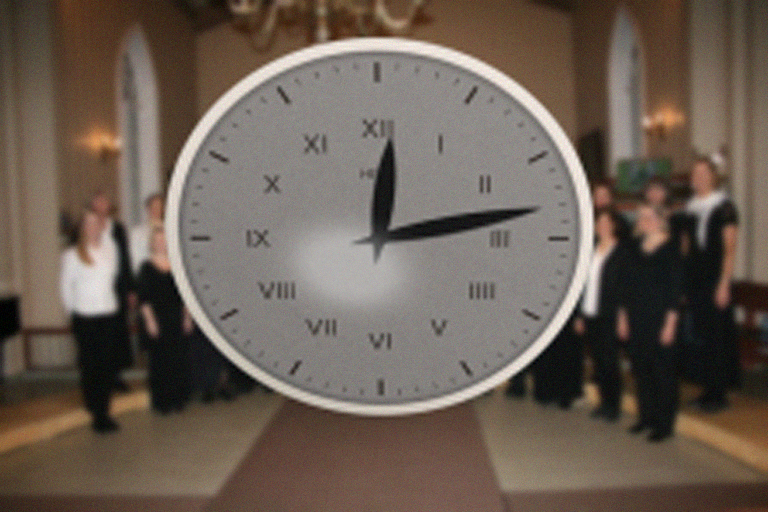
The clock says 12:13
